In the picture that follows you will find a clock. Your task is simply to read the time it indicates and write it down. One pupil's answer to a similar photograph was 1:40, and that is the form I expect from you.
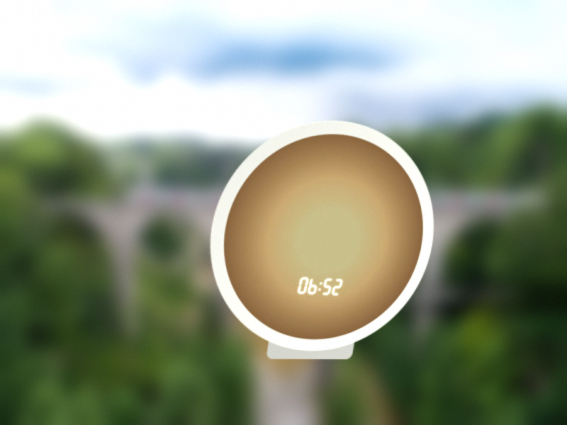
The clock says 6:52
